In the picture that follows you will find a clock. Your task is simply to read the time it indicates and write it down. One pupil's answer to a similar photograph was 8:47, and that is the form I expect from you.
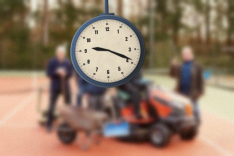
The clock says 9:19
